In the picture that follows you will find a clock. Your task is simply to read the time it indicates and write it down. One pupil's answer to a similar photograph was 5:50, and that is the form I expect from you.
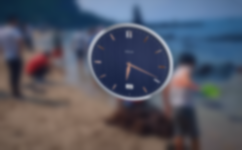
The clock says 6:19
